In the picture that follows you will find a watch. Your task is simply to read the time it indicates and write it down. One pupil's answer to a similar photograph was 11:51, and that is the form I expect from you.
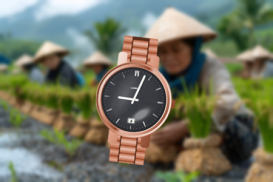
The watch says 9:03
